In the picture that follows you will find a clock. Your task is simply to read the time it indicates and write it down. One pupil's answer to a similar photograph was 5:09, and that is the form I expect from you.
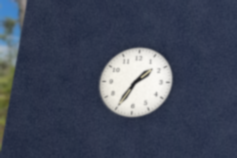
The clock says 1:35
